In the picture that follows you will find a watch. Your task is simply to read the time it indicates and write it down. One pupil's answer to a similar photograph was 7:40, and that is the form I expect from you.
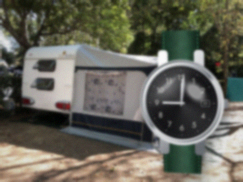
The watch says 9:01
